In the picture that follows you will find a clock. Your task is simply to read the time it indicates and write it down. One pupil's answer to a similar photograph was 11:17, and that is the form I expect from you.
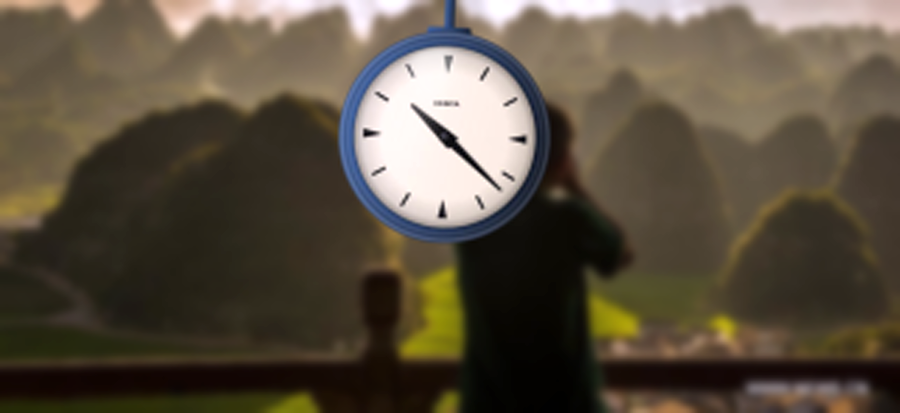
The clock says 10:22
